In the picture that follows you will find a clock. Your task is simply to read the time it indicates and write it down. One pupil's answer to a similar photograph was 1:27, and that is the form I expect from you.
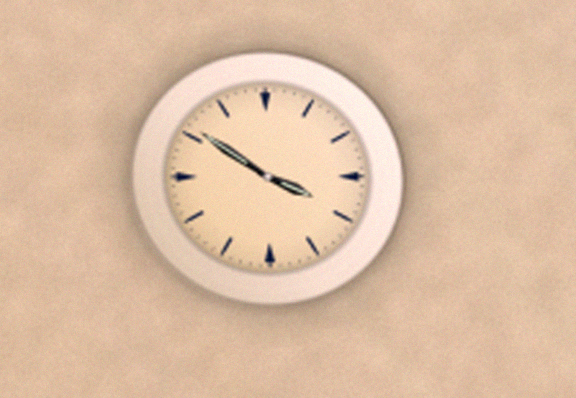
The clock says 3:51
